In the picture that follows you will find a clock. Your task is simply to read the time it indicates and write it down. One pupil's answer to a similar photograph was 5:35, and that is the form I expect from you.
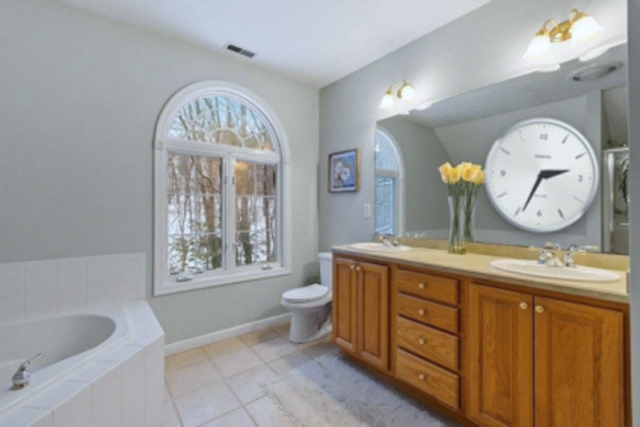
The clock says 2:34
